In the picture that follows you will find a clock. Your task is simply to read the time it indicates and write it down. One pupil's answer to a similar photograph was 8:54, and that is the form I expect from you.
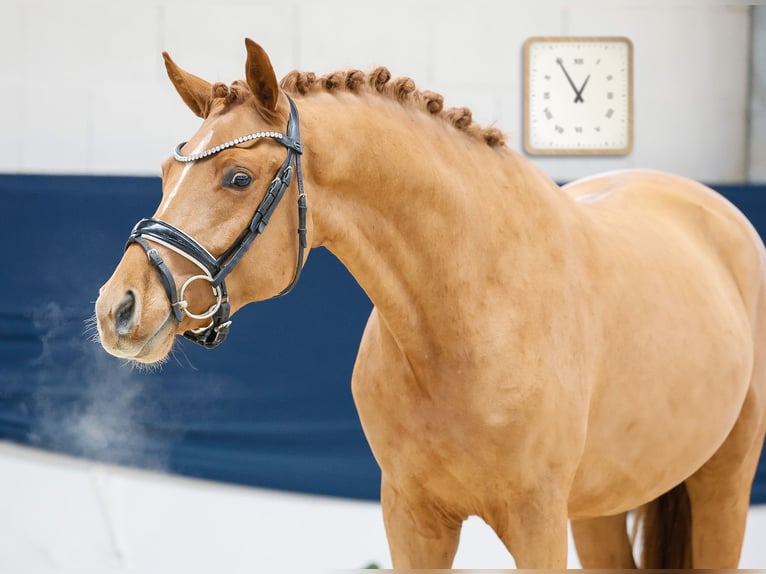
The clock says 12:55
